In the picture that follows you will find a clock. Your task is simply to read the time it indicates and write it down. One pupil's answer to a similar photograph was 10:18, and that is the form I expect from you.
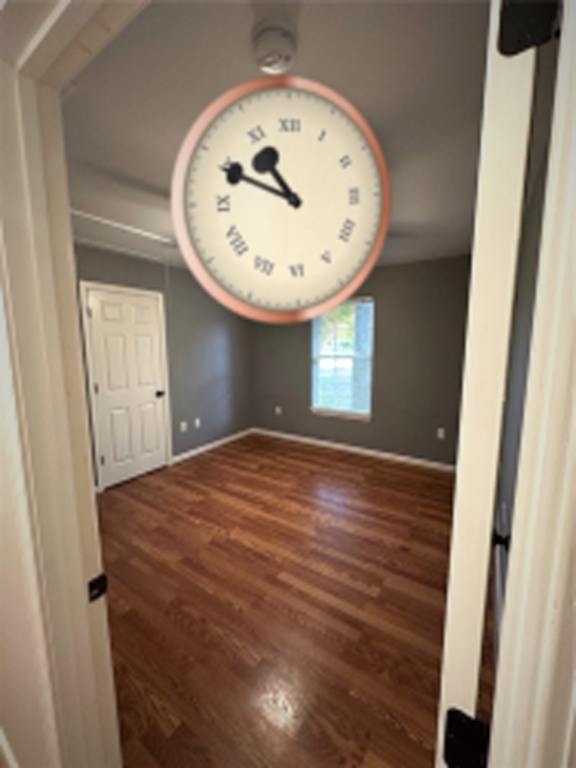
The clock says 10:49
